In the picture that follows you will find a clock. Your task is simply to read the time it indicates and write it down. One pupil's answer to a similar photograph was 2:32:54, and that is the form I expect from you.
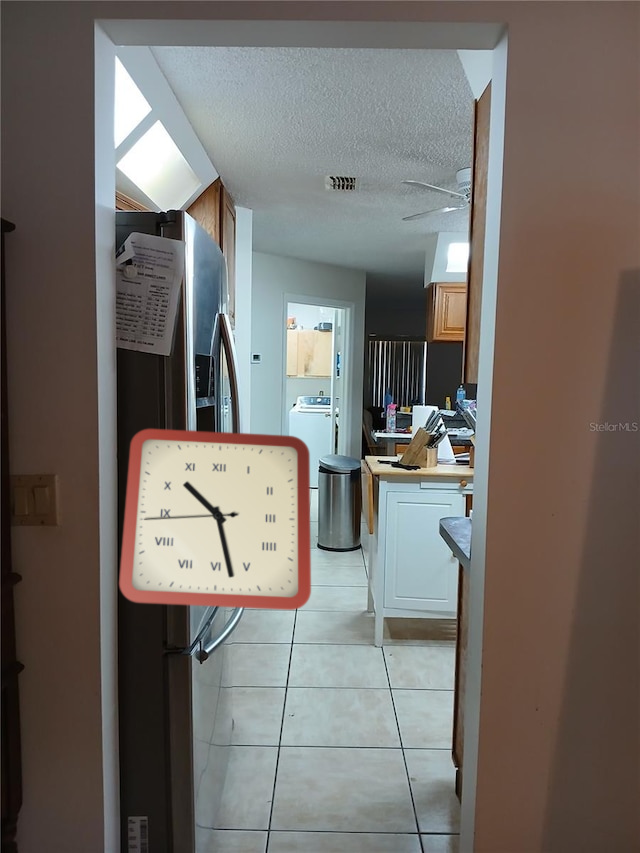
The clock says 10:27:44
